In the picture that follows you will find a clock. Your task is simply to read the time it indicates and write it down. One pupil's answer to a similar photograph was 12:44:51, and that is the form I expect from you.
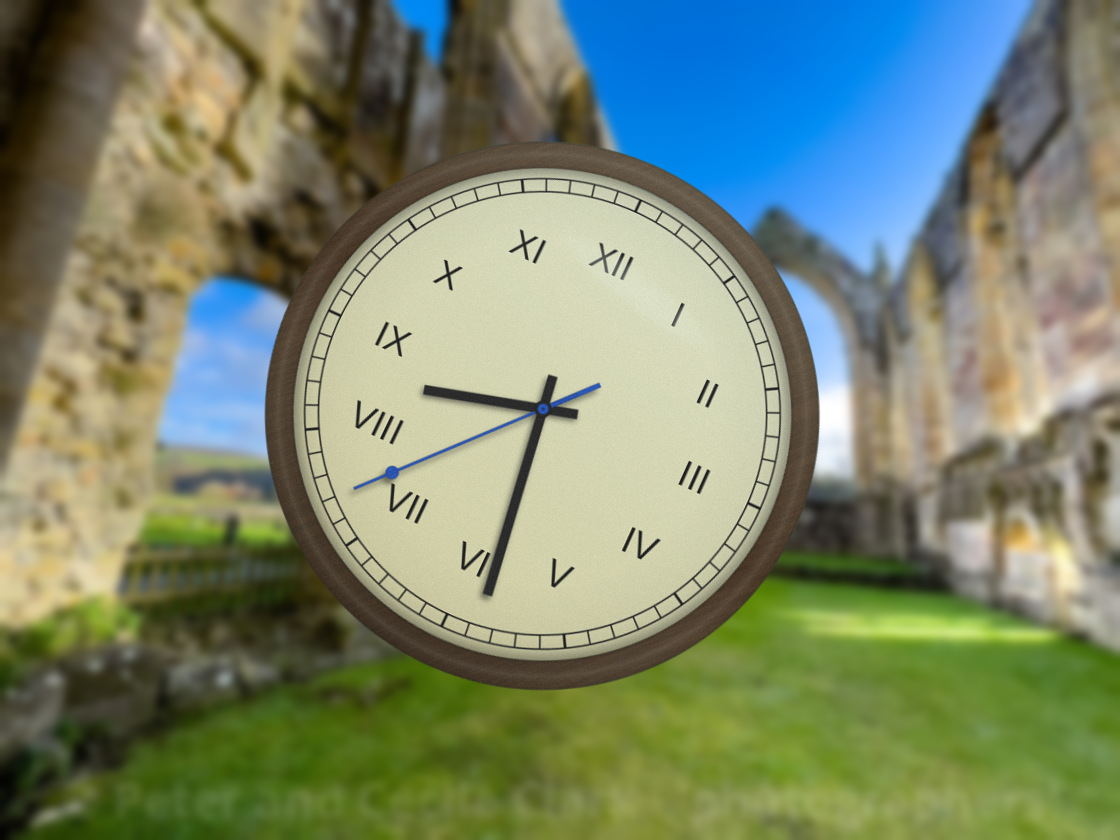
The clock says 8:28:37
